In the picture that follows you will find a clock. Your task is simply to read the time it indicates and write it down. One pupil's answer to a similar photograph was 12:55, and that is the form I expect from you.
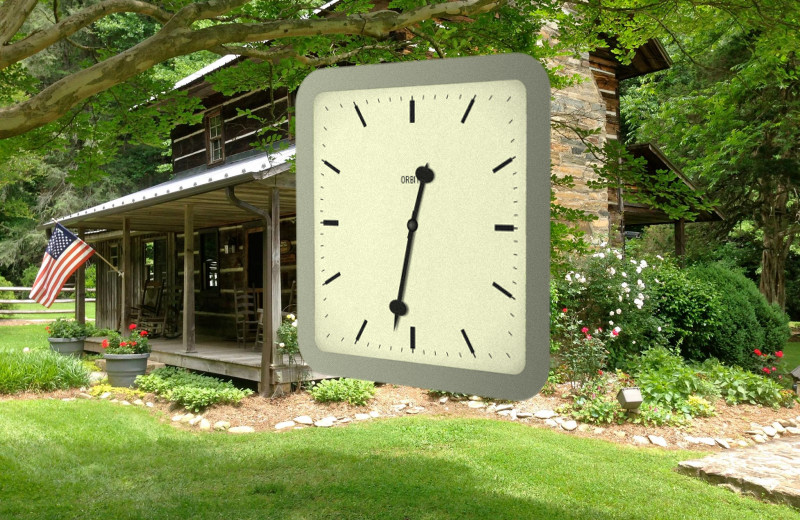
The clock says 12:32
